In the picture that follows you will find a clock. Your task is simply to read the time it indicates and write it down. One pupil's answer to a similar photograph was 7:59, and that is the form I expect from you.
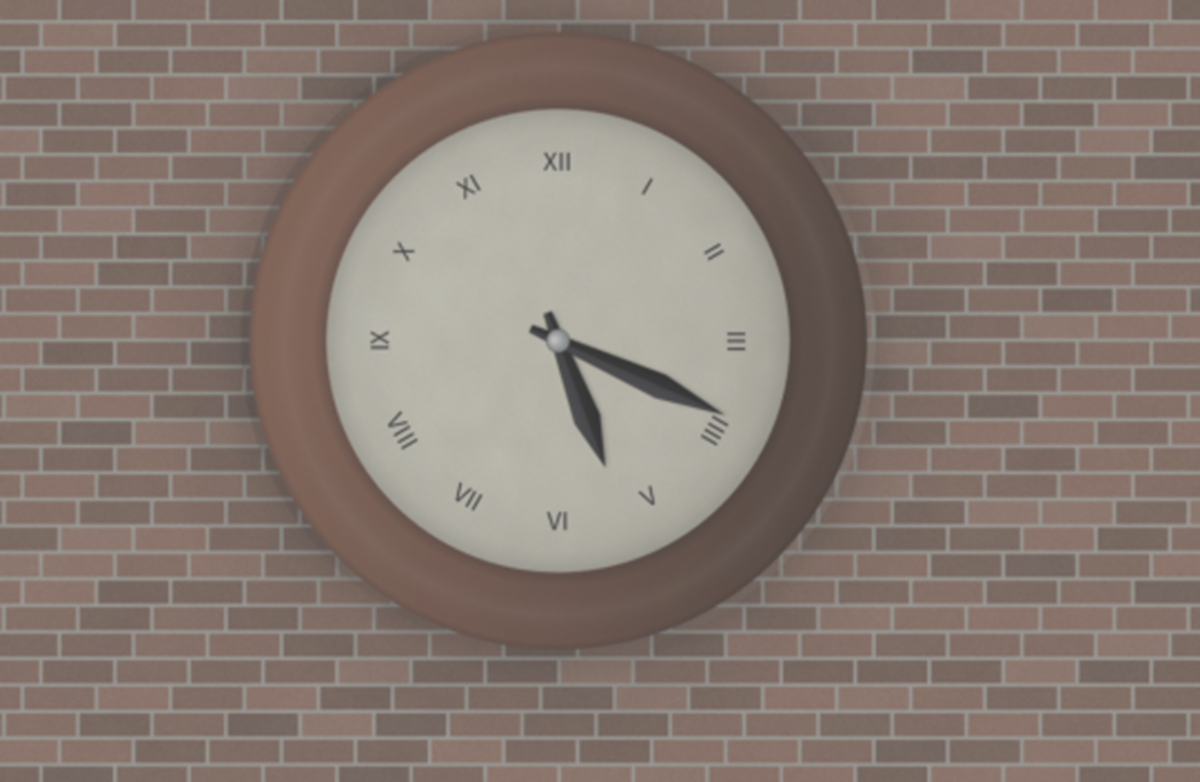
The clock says 5:19
